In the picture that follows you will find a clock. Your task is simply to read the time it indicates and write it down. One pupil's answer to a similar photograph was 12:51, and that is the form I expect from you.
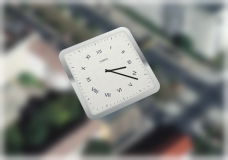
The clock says 3:22
